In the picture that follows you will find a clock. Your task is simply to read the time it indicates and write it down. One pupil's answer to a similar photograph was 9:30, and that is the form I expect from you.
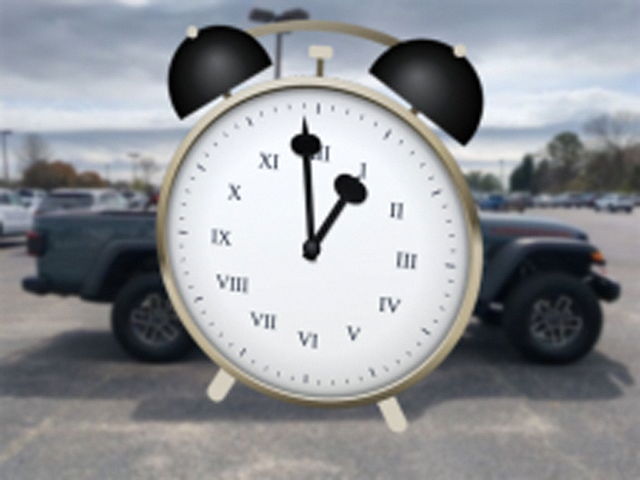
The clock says 12:59
